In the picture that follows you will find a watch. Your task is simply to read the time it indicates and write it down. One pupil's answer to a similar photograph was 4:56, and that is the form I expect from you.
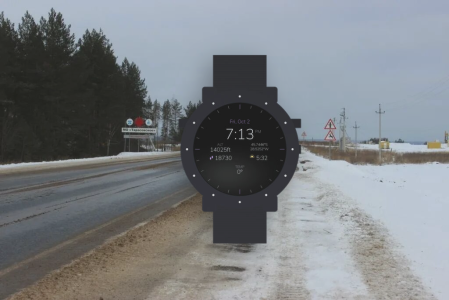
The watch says 7:13
